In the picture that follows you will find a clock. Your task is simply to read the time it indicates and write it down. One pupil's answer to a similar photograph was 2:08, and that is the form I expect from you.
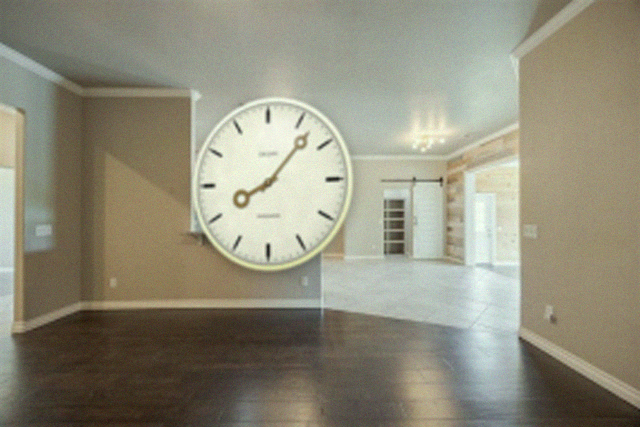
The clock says 8:07
